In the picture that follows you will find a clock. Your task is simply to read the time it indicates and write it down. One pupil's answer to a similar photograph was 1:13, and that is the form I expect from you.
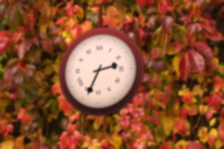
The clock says 2:34
